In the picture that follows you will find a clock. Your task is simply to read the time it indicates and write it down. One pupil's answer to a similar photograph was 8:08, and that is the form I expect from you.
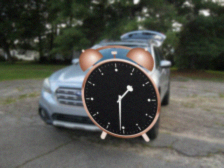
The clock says 1:31
